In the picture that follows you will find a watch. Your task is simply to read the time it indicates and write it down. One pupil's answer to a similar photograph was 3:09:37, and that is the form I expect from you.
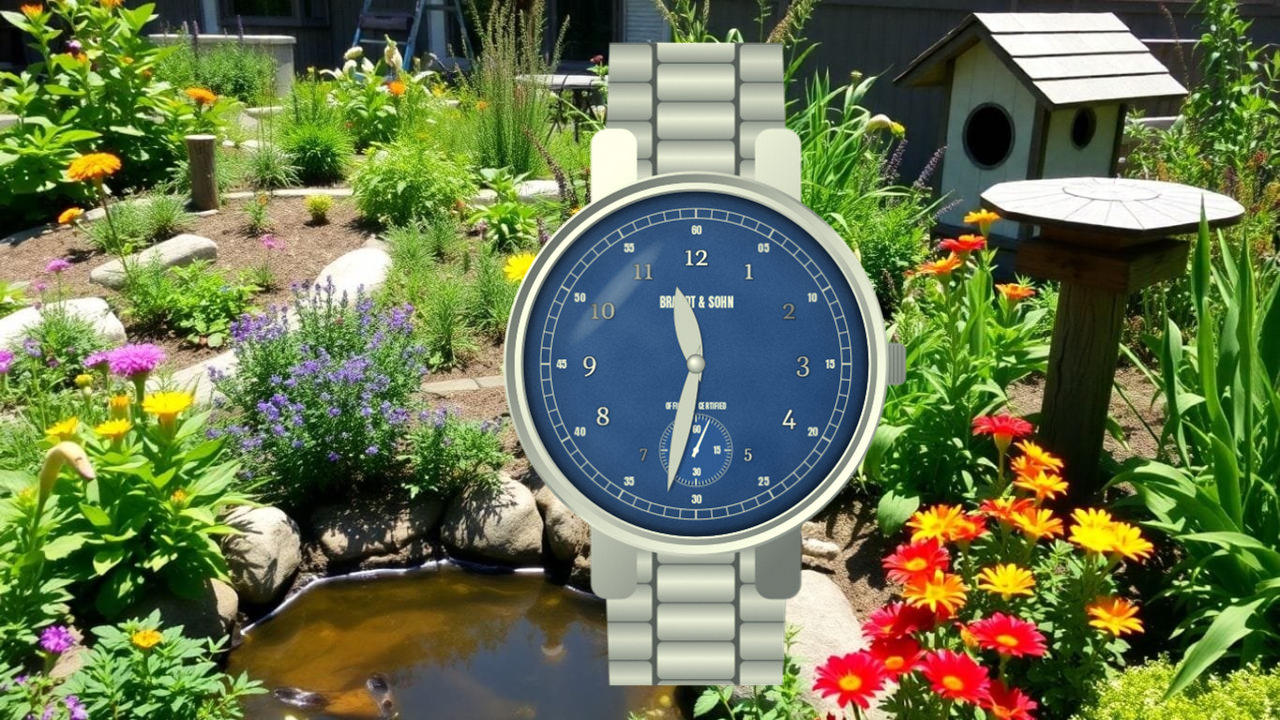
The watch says 11:32:04
